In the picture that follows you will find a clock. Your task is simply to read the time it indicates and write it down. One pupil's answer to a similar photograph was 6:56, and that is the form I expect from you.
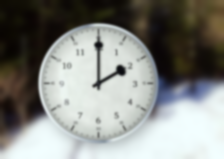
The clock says 2:00
